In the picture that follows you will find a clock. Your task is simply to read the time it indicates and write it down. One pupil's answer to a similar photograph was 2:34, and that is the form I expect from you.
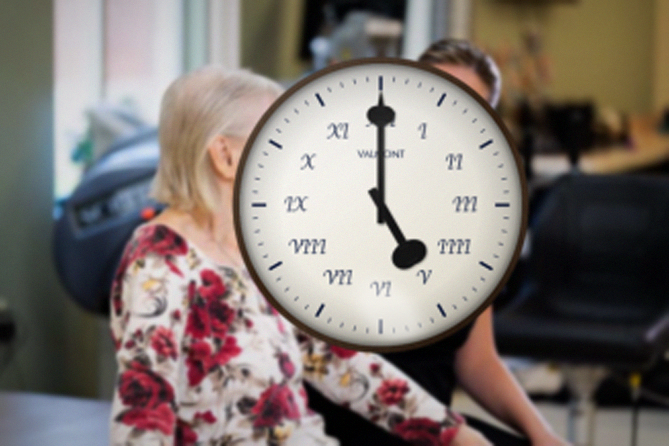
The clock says 5:00
